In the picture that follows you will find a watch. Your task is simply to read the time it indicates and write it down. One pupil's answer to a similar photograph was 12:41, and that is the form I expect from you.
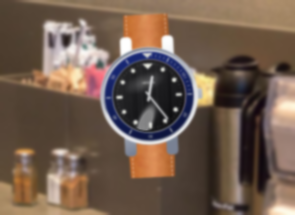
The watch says 12:24
